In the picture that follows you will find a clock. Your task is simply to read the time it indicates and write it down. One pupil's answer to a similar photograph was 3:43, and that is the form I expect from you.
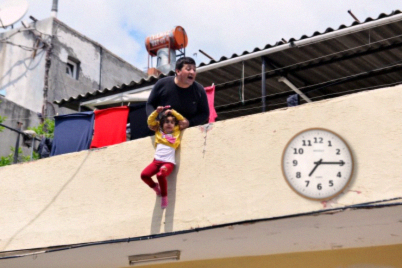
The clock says 7:15
